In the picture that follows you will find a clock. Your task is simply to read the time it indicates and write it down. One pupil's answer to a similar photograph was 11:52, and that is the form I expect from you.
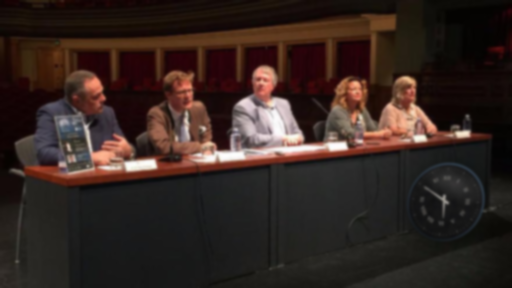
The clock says 5:50
